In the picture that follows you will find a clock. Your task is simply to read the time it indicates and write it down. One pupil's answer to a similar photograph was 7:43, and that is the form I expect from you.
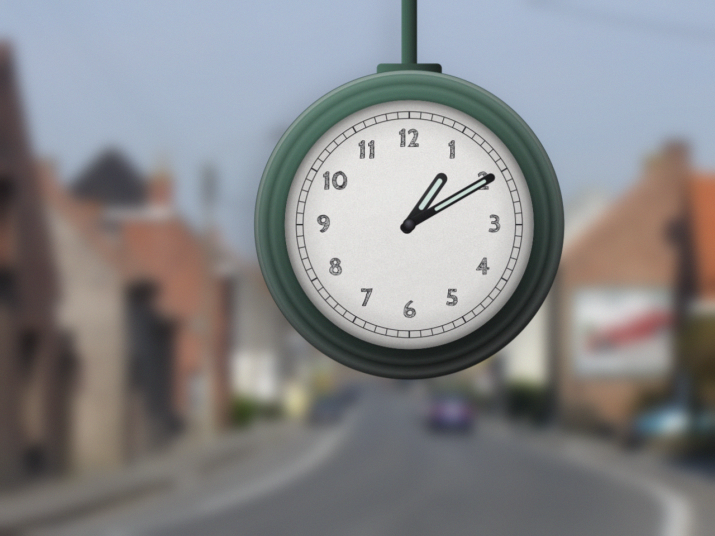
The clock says 1:10
